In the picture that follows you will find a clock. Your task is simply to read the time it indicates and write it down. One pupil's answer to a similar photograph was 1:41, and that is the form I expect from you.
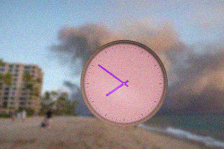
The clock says 7:51
